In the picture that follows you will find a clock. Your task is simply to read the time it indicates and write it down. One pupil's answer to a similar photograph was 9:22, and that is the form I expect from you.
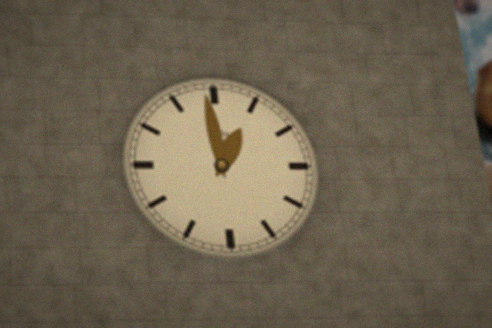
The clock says 12:59
